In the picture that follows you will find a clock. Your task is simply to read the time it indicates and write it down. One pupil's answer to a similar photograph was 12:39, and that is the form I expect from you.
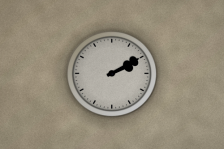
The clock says 2:10
